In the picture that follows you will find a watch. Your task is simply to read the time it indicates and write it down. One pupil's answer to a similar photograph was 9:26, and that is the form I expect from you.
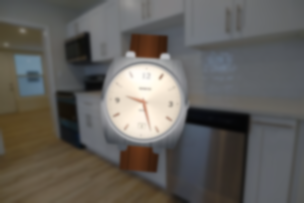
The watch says 9:27
